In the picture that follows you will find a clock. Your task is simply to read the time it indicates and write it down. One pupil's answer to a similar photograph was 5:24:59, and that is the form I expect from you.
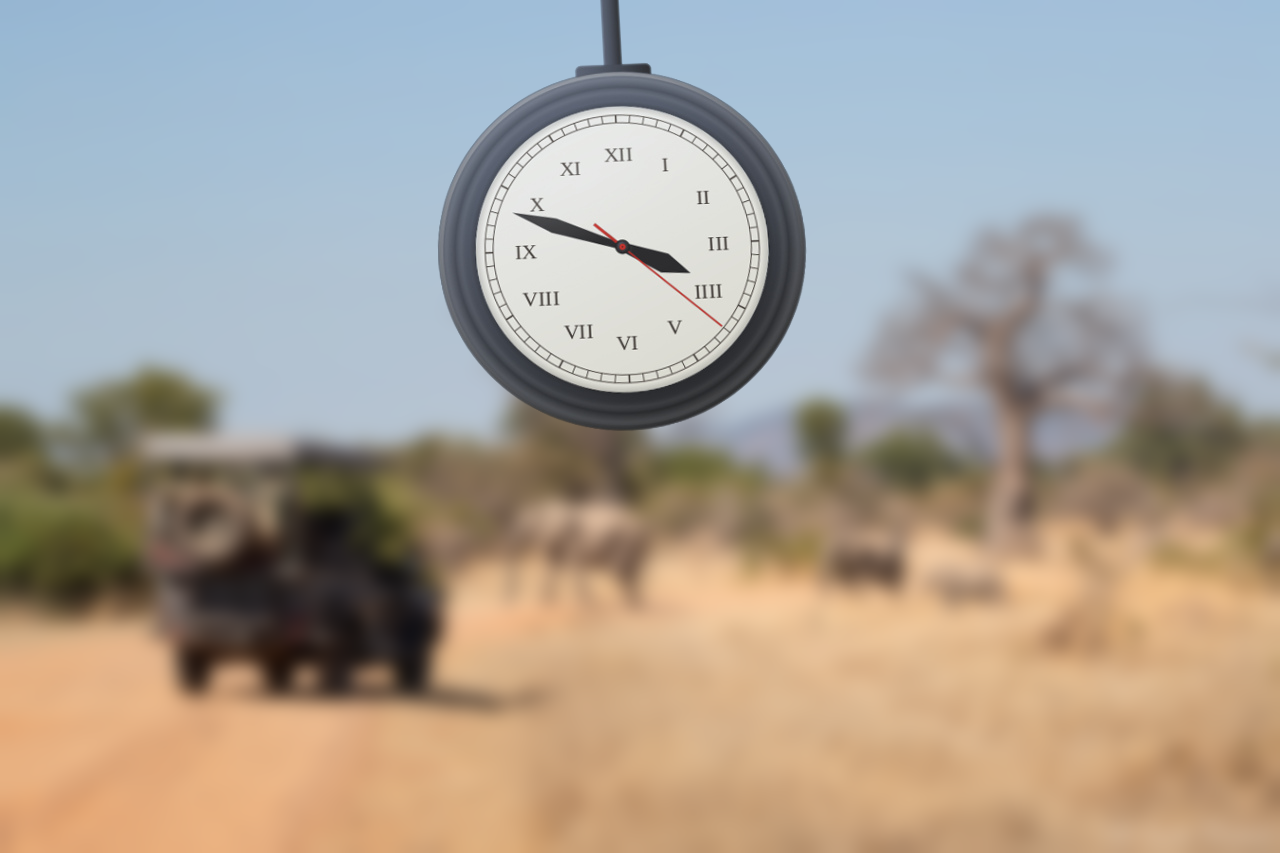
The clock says 3:48:22
